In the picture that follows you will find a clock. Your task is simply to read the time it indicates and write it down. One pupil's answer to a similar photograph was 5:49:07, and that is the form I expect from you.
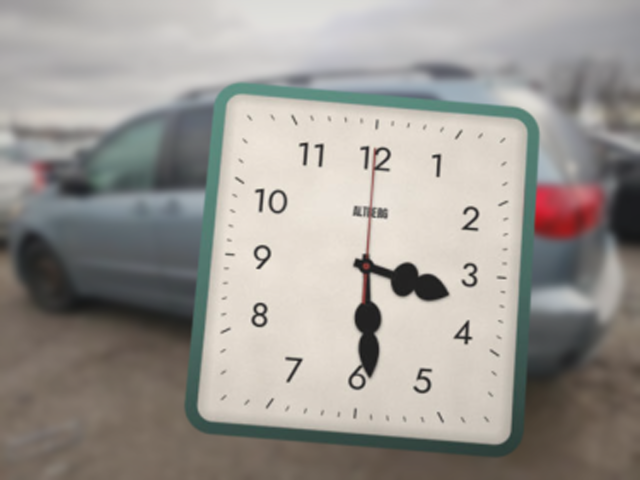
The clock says 3:29:00
